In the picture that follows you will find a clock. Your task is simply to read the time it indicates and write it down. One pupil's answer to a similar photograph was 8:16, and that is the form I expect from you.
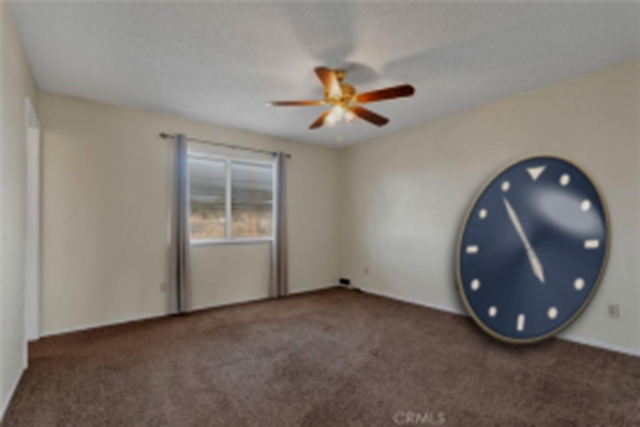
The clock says 4:54
